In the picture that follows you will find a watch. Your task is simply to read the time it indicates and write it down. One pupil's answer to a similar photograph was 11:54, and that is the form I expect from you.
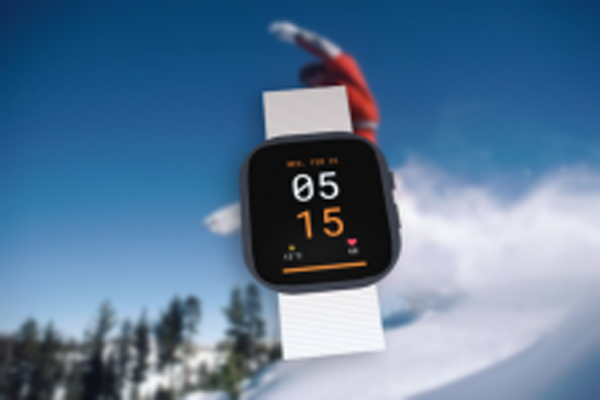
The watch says 5:15
